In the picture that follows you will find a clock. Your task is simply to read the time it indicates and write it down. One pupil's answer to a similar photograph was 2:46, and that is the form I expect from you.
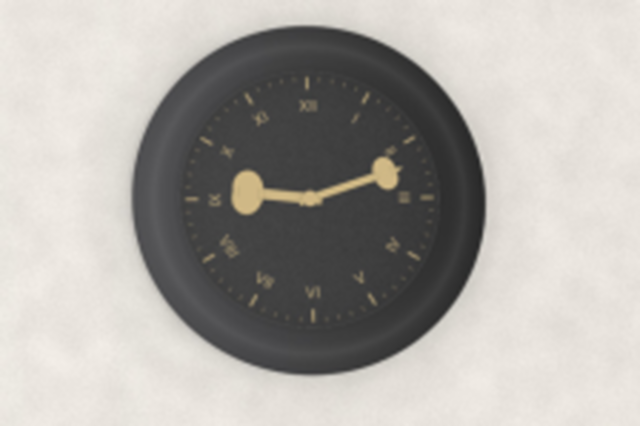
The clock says 9:12
